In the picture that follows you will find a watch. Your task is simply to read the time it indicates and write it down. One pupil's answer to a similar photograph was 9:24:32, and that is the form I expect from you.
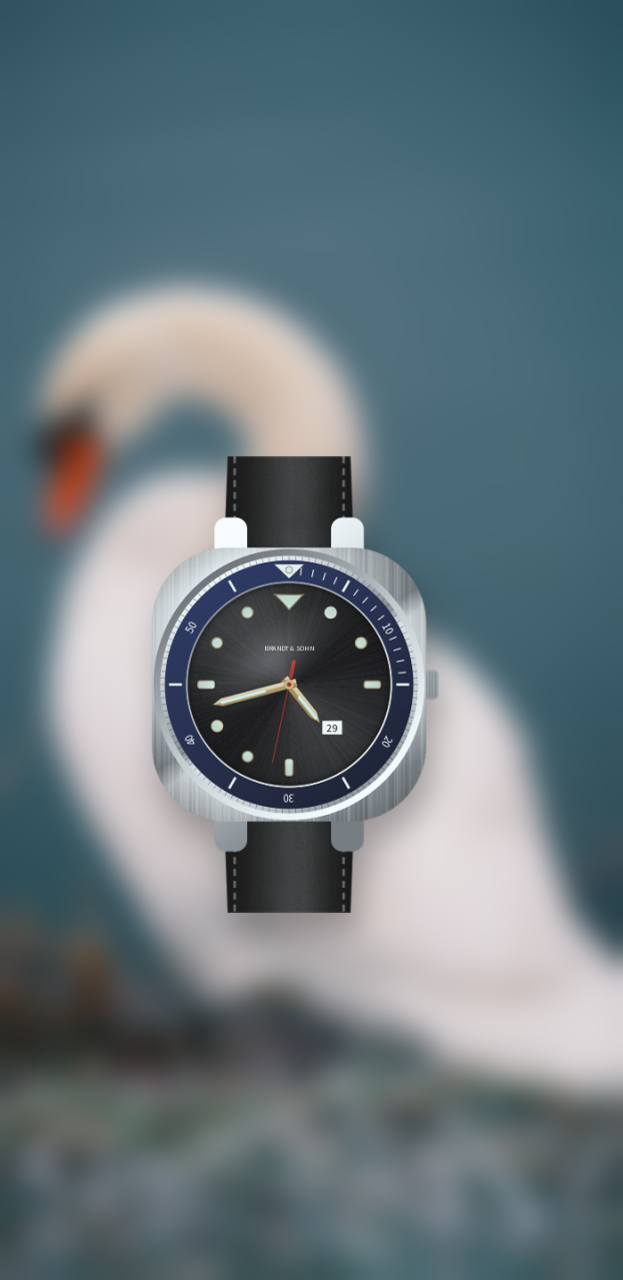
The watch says 4:42:32
